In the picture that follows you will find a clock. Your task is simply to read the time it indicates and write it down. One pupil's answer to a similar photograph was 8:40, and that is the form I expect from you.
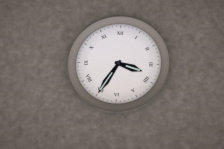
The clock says 3:35
